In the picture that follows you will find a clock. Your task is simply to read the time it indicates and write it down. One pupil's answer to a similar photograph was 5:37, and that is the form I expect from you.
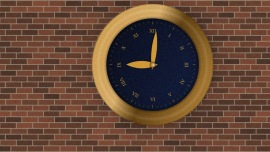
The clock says 9:01
